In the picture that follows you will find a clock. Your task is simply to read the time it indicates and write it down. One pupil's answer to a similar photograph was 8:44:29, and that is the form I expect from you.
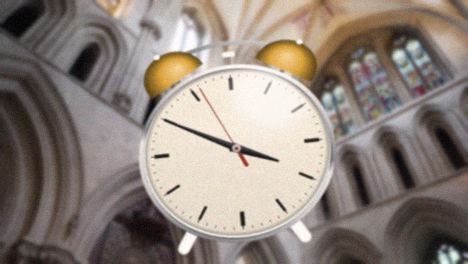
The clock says 3:49:56
